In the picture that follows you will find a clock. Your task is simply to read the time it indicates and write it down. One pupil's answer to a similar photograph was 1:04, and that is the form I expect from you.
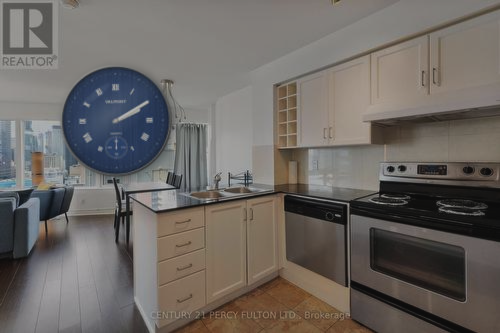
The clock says 2:10
